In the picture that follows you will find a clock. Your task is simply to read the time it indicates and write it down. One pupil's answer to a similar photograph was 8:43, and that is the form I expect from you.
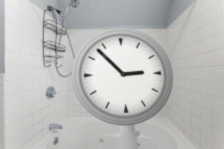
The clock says 2:53
